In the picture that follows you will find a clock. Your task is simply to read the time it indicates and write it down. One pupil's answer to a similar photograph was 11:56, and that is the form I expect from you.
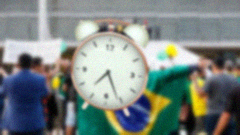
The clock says 7:26
